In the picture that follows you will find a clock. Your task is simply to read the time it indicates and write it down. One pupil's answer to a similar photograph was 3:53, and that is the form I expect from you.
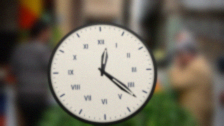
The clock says 12:22
